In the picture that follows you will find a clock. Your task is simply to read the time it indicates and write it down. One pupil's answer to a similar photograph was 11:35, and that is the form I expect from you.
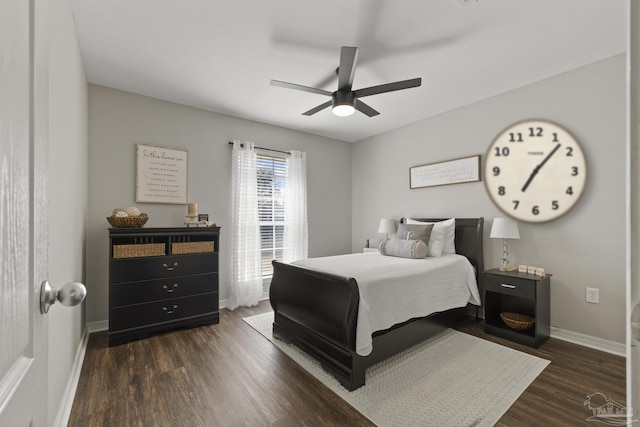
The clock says 7:07
